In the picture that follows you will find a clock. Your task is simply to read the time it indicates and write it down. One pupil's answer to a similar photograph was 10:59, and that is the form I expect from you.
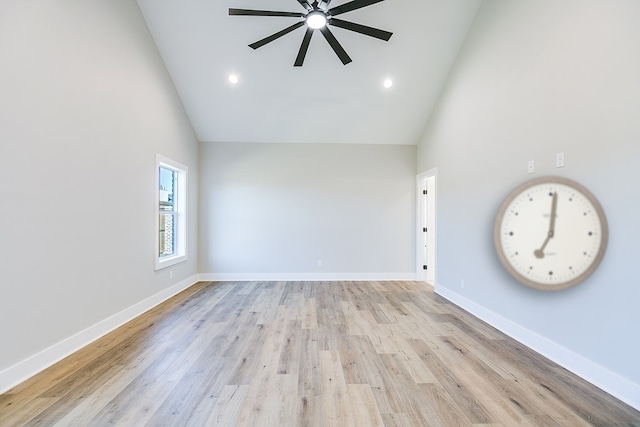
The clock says 7:01
